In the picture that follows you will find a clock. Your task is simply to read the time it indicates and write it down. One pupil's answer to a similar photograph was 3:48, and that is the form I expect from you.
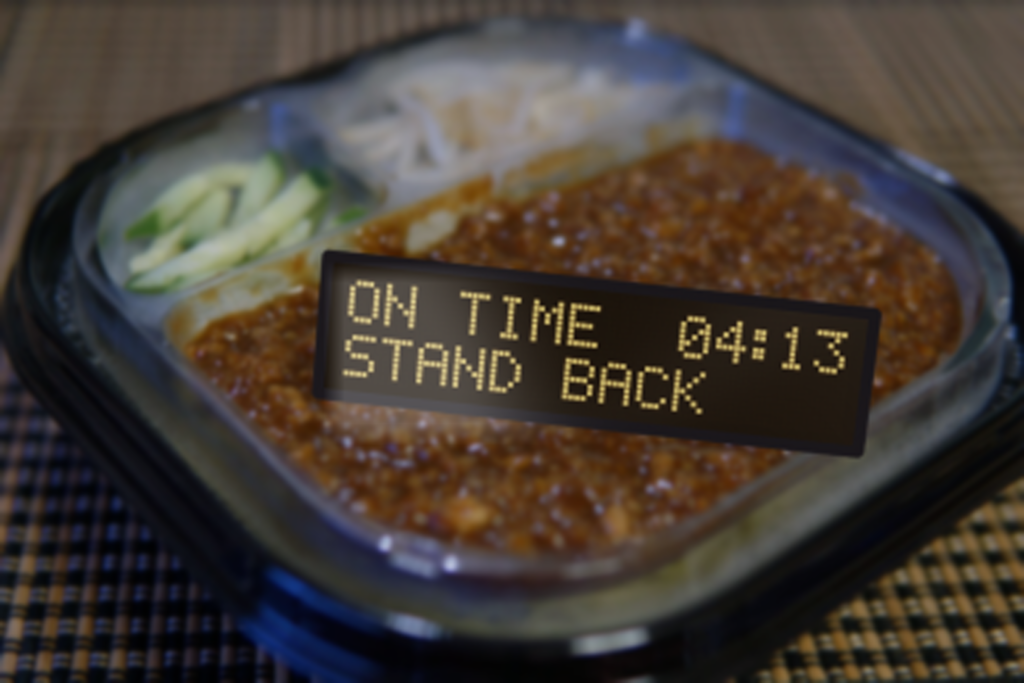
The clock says 4:13
